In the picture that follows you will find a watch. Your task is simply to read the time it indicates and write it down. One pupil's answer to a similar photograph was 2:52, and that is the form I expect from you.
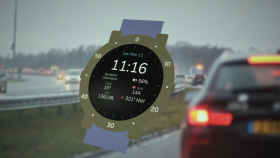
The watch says 11:16
